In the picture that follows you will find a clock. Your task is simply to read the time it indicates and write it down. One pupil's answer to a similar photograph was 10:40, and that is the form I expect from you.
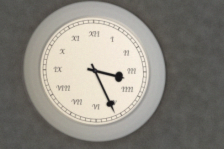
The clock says 3:26
